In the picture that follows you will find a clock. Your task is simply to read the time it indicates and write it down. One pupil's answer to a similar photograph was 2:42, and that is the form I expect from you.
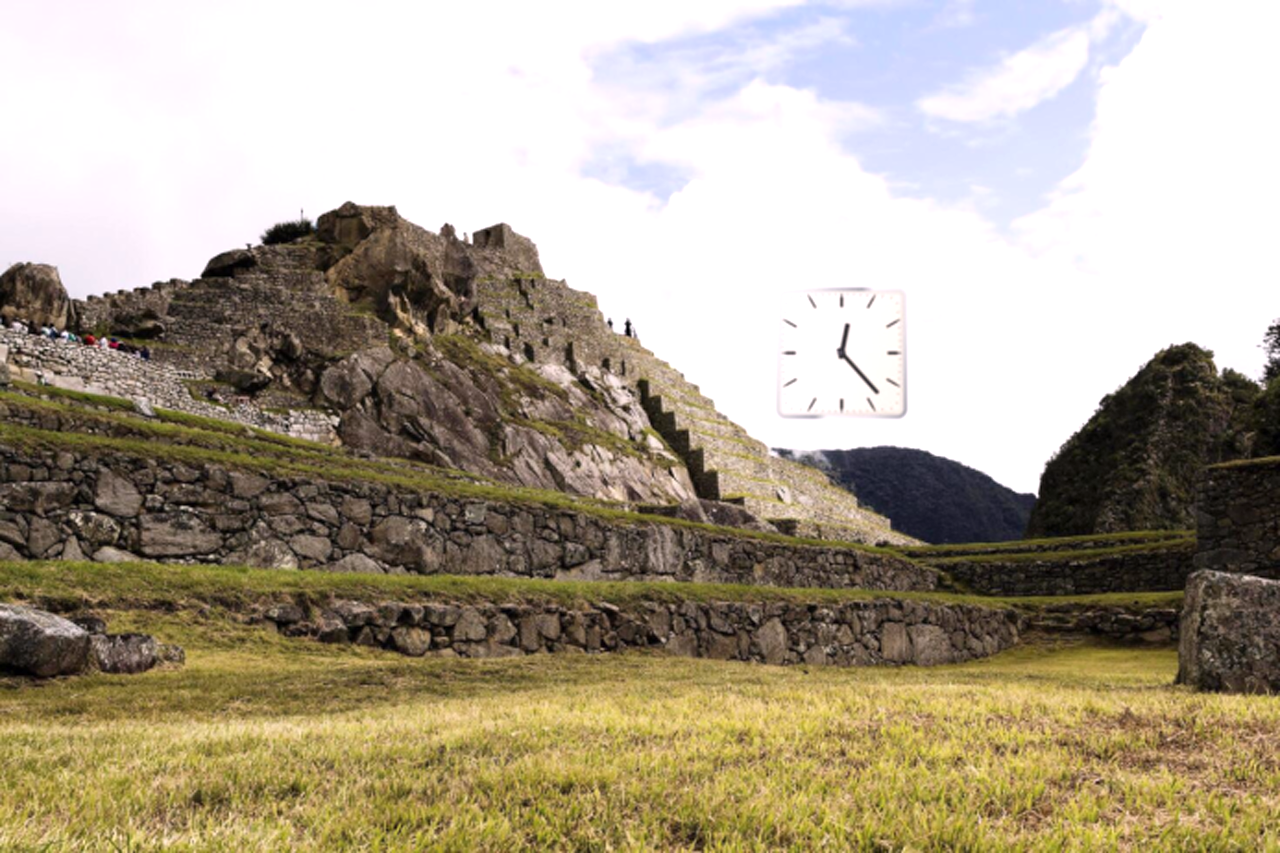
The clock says 12:23
